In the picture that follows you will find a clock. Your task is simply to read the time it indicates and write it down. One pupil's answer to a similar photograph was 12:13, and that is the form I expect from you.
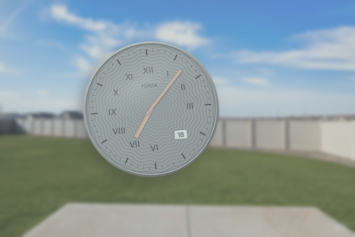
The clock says 7:07
